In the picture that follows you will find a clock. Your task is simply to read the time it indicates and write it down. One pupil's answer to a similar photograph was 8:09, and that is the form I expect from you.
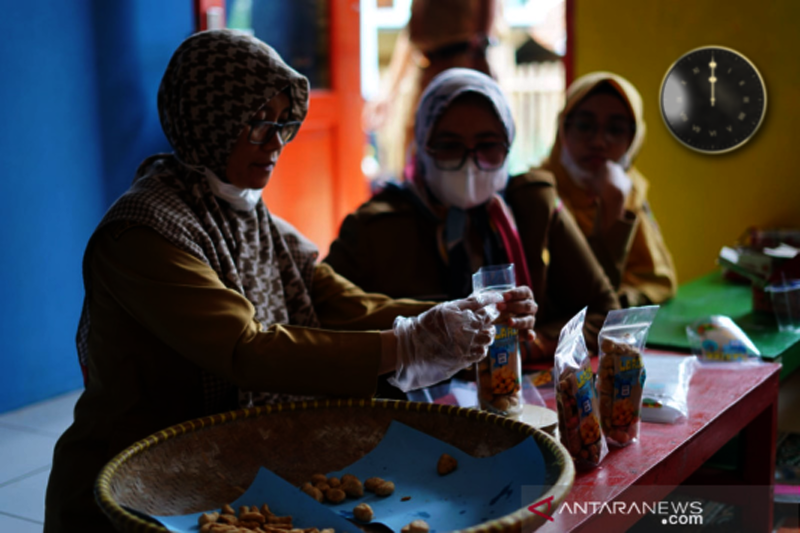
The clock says 12:00
